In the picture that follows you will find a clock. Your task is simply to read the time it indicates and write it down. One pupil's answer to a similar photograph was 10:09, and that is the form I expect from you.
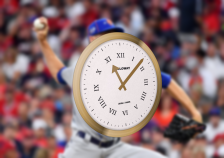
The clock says 11:08
